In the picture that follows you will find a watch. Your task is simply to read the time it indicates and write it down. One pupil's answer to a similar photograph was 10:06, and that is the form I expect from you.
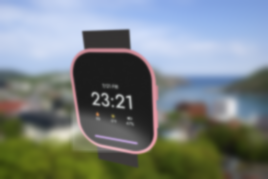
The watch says 23:21
